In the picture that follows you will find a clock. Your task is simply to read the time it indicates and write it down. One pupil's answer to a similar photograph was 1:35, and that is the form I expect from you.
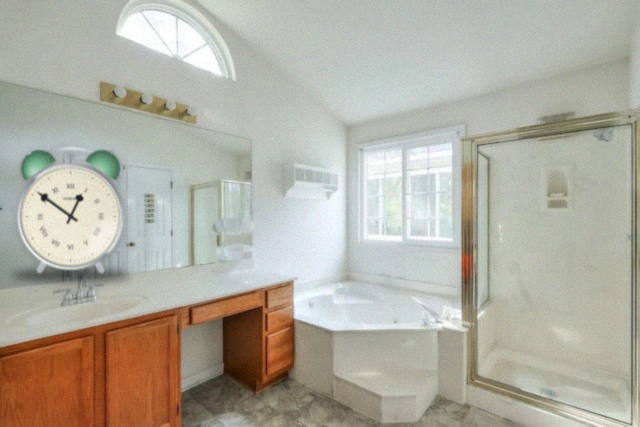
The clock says 12:51
